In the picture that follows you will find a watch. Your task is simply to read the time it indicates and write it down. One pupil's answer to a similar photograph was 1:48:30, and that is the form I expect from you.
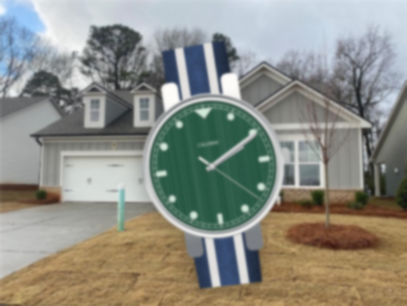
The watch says 2:10:22
